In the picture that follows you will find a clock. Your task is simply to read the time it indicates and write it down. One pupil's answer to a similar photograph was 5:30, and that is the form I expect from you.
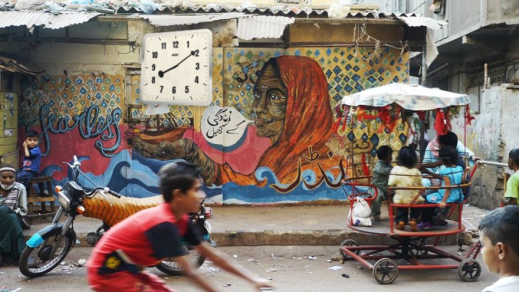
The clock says 8:09
